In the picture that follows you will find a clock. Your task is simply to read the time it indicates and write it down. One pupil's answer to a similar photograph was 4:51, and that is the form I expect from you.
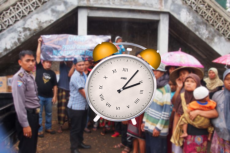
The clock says 2:05
